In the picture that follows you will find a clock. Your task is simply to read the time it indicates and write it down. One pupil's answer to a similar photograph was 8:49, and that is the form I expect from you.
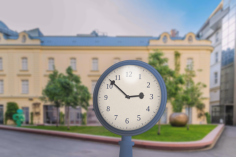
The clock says 2:52
